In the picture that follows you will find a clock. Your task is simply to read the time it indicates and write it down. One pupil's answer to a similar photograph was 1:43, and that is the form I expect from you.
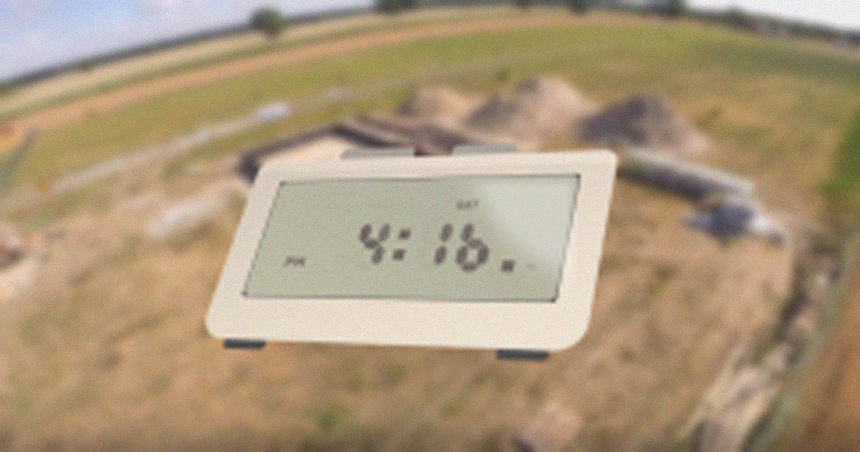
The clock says 4:16
